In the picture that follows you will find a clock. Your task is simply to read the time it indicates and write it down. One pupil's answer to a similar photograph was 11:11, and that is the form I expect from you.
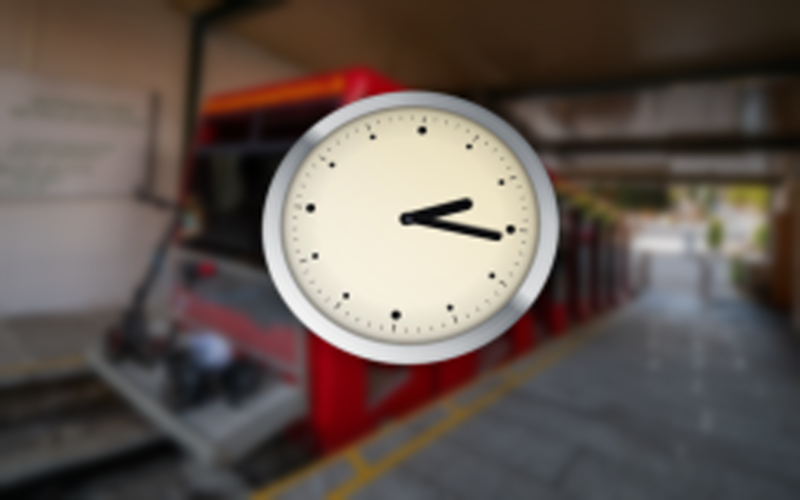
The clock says 2:16
